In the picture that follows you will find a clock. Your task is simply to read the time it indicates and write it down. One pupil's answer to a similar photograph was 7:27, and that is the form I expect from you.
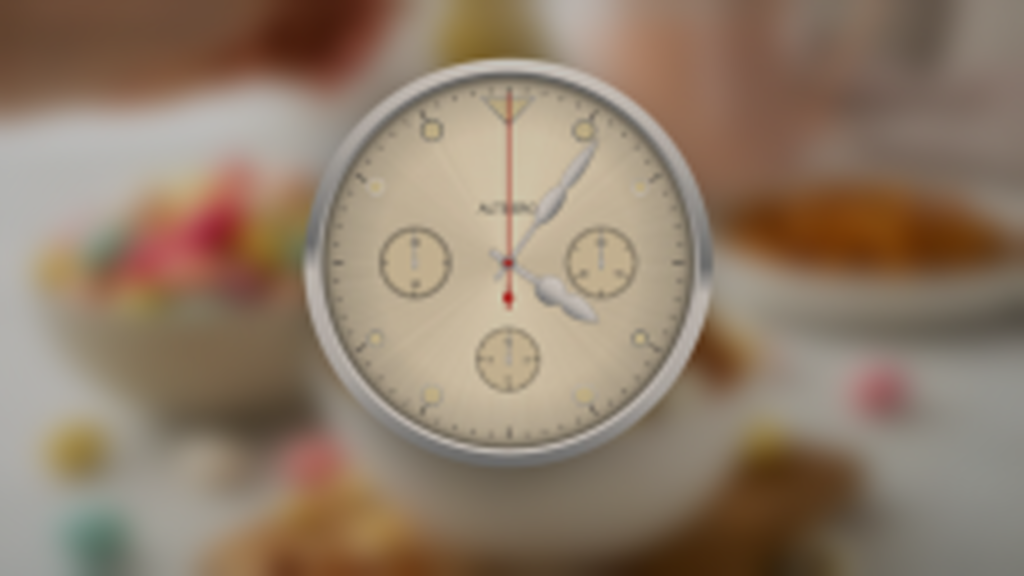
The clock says 4:06
